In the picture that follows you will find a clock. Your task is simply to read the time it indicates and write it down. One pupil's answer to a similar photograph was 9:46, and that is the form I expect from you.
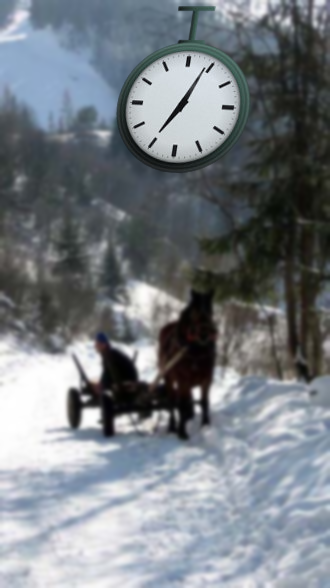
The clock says 7:04
